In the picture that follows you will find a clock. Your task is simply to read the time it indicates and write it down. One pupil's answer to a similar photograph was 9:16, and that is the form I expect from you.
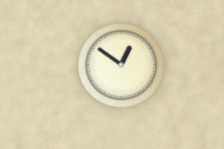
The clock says 12:51
